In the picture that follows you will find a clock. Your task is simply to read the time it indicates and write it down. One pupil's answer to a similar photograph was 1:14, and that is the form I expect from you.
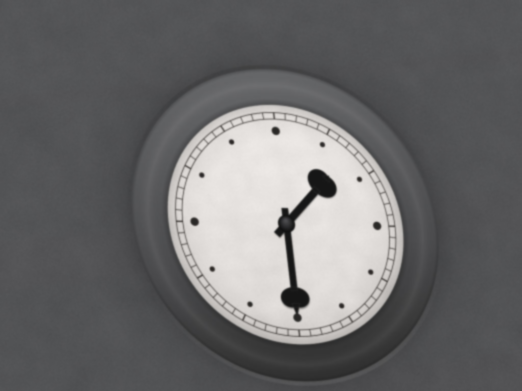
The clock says 1:30
